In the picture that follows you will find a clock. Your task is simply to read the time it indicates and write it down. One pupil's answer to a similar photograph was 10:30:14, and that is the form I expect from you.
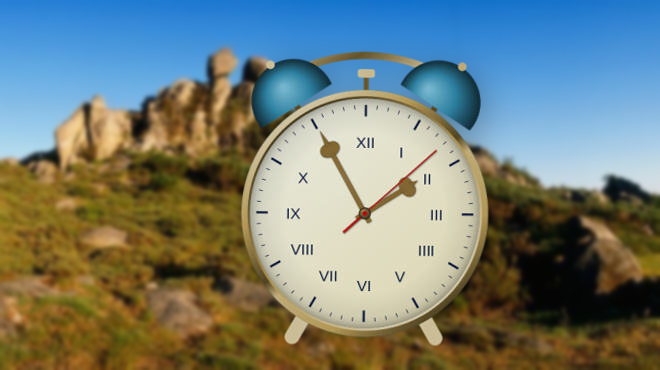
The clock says 1:55:08
